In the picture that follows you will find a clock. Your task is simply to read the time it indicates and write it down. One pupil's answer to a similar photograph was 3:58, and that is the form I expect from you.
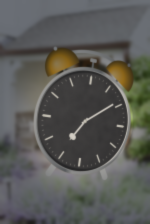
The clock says 7:09
